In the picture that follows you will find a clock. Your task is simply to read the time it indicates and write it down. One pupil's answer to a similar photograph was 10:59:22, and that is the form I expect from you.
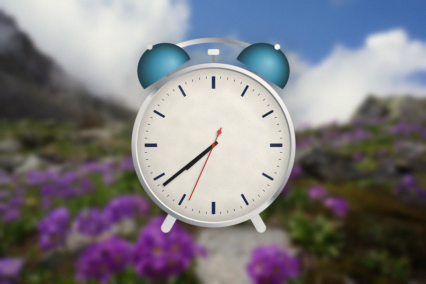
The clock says 7:38:34
